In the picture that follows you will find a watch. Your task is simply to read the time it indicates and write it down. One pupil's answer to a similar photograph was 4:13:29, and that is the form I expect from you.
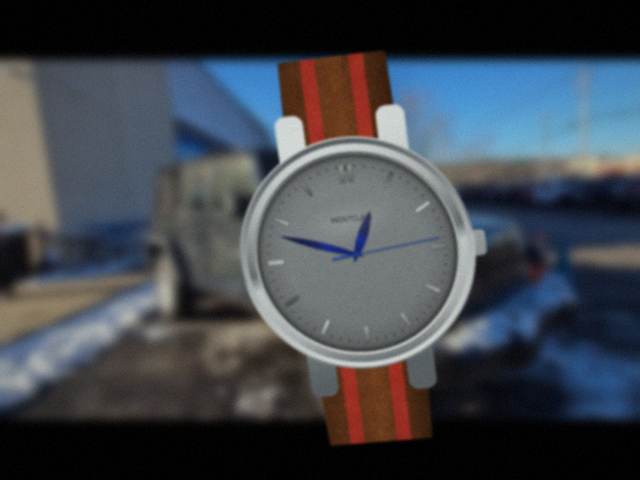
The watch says 12:48:14
